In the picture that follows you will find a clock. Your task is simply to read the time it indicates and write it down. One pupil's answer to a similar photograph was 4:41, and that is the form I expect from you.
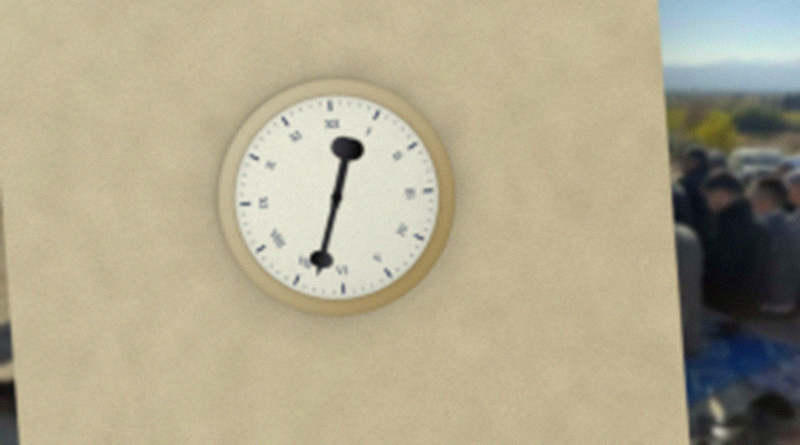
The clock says 12:33
